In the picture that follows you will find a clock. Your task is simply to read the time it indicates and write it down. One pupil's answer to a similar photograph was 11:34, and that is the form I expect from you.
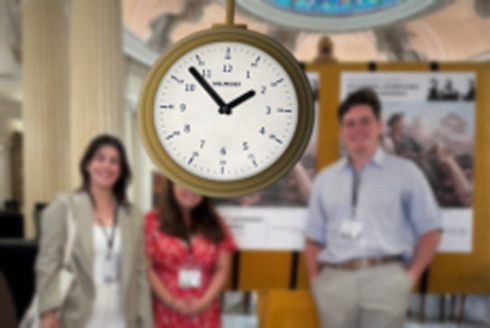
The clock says 1:53
